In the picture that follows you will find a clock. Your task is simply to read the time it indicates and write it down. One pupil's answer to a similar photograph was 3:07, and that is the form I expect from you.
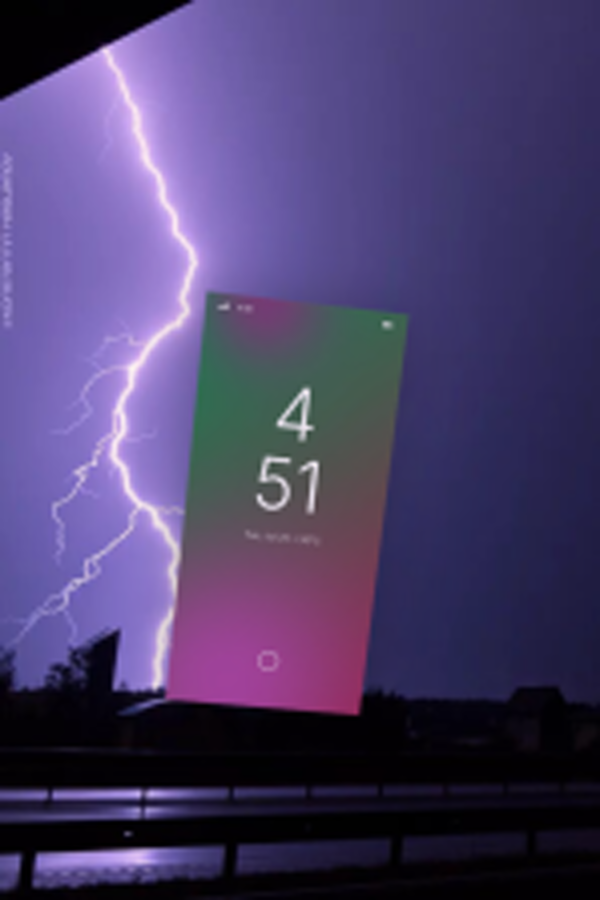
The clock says 4:51
